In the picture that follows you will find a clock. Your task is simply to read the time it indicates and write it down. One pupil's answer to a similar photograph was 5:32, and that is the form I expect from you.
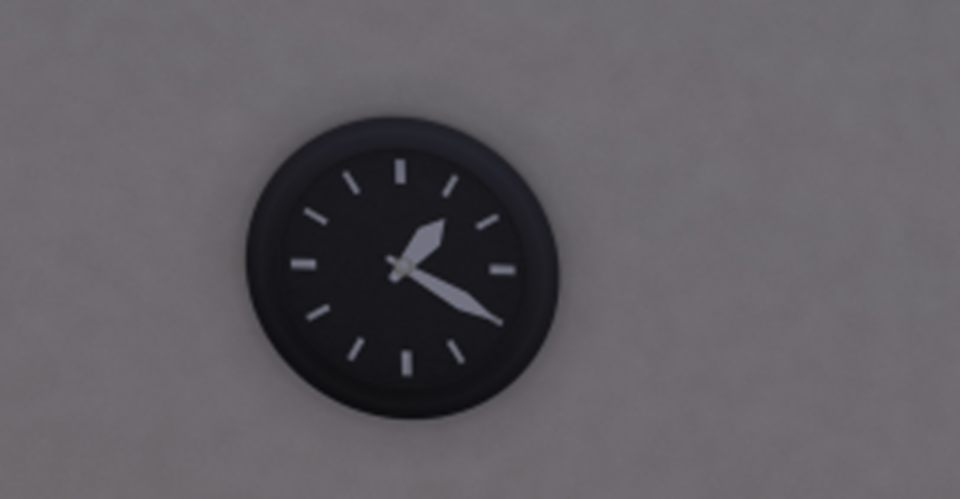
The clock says 1:20
